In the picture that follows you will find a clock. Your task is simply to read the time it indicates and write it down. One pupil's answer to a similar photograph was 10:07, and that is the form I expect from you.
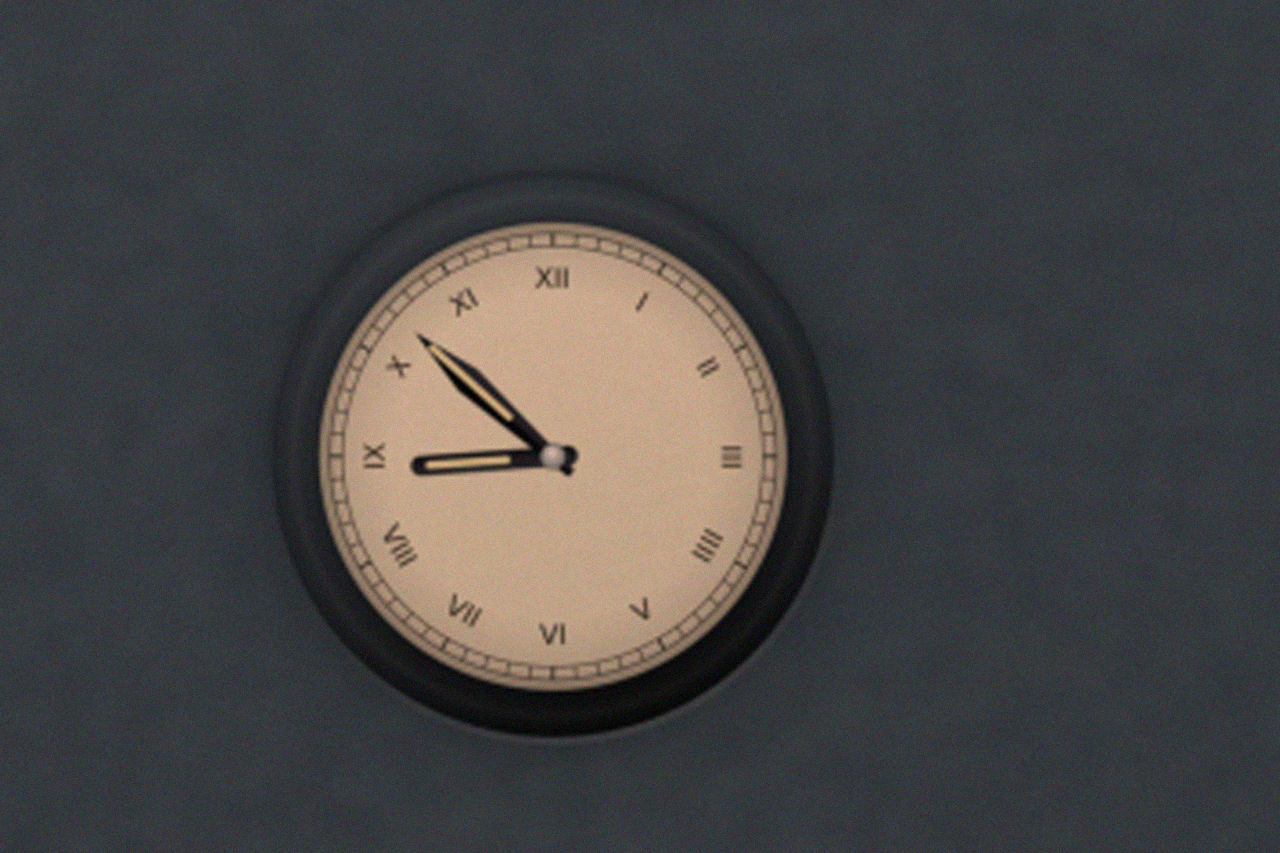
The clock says 8:52
